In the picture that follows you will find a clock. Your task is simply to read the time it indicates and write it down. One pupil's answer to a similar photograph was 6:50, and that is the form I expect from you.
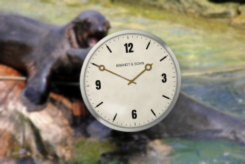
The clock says 1:50
